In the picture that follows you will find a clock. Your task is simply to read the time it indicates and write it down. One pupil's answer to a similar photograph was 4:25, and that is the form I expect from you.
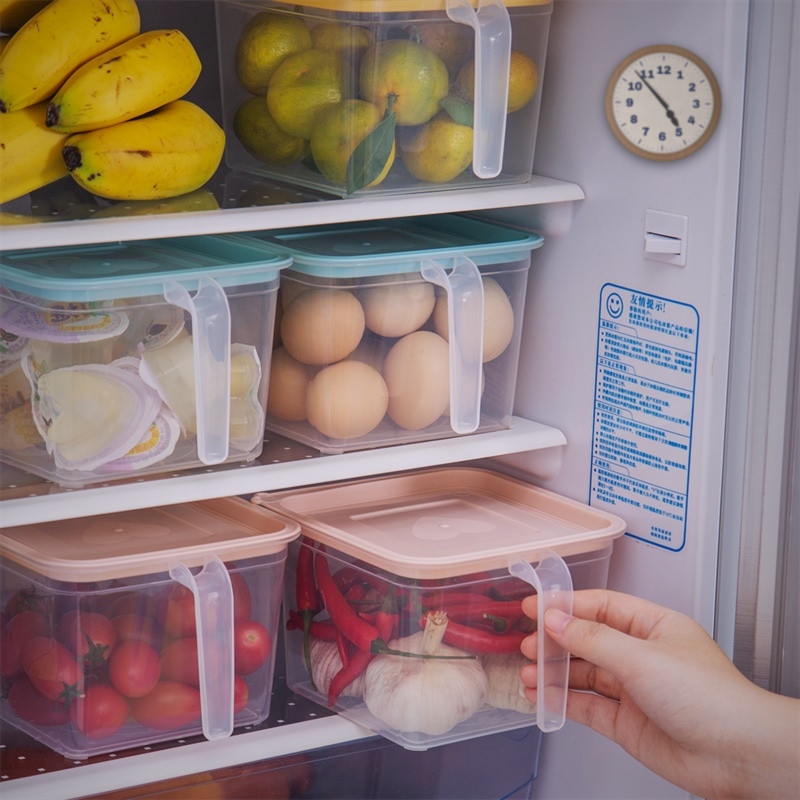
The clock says 4:53
